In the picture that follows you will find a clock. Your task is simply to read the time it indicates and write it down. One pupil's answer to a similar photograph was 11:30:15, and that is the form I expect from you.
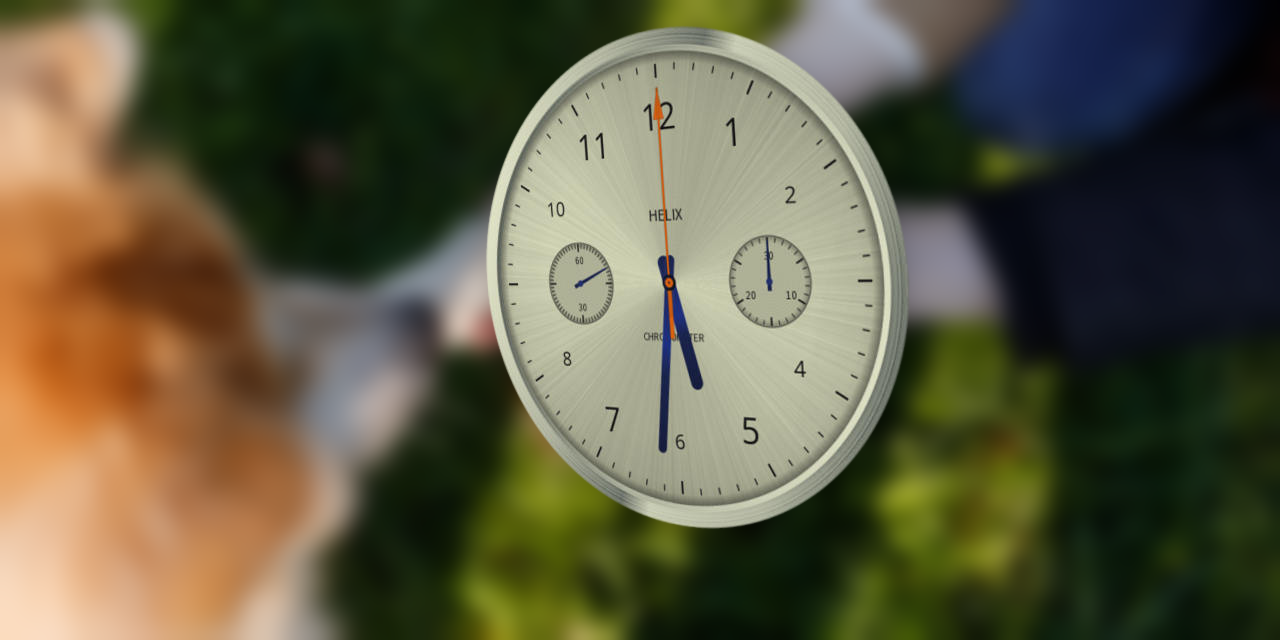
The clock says 5:31:11
